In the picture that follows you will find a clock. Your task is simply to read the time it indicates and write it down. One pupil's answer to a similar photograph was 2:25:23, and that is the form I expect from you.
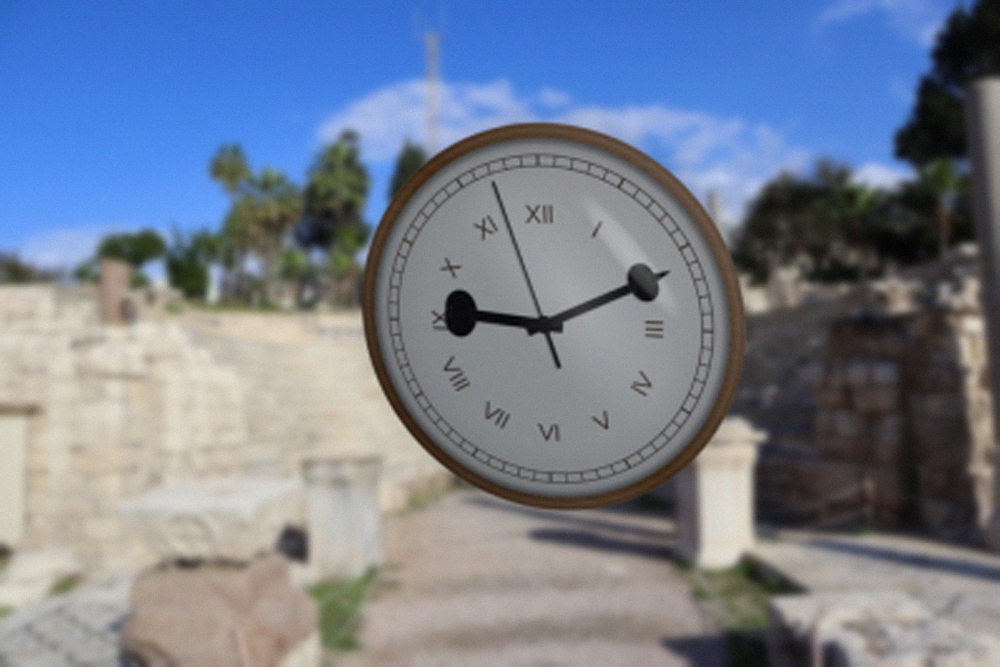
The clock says 9:10:57
